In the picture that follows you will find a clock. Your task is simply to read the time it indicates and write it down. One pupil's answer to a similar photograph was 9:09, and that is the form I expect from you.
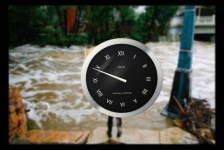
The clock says 9:49
